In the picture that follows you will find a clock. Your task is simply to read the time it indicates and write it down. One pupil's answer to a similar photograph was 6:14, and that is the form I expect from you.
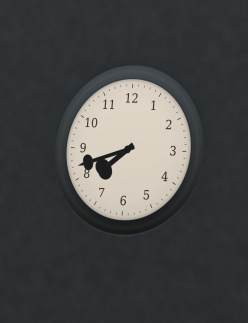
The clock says 7:42
